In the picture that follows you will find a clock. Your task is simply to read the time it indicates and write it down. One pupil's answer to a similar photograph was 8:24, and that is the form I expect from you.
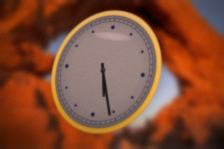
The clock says 5:26
